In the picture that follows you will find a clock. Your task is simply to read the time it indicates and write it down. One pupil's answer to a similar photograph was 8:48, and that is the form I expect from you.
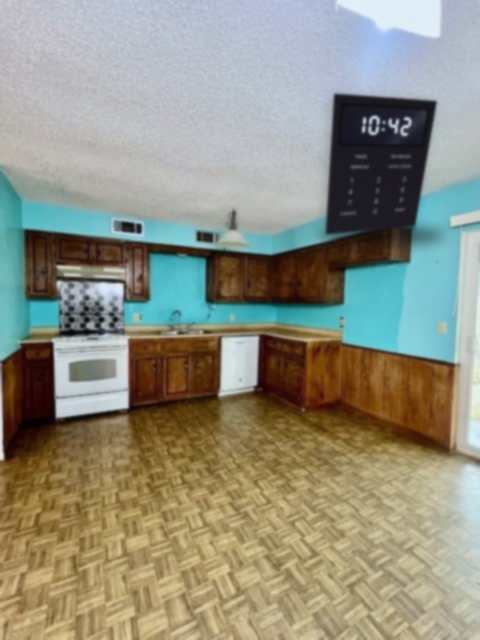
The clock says 10:42
